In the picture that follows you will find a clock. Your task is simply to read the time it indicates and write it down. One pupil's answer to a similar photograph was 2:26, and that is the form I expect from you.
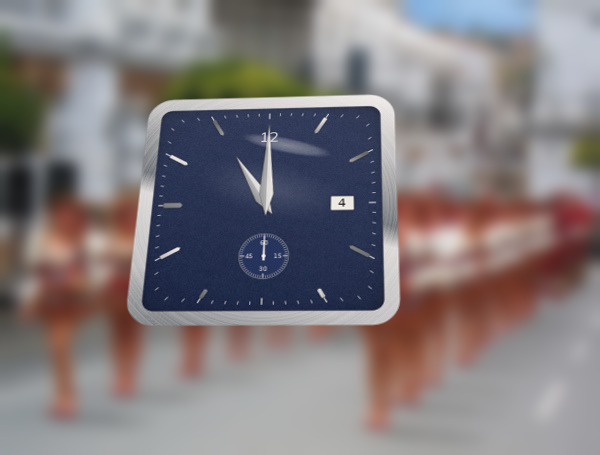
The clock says 11:00
